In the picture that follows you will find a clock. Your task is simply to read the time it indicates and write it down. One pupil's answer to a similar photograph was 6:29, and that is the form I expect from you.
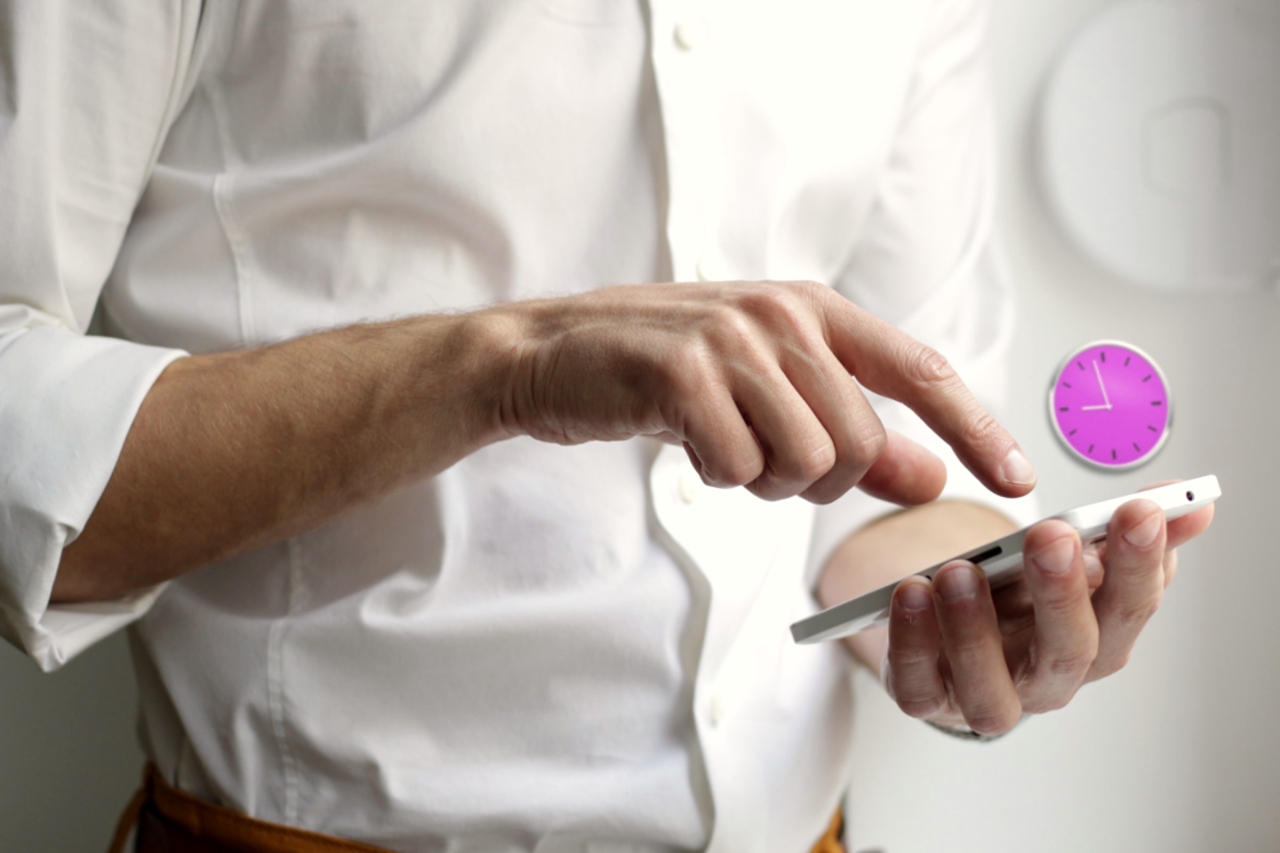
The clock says 8:58
